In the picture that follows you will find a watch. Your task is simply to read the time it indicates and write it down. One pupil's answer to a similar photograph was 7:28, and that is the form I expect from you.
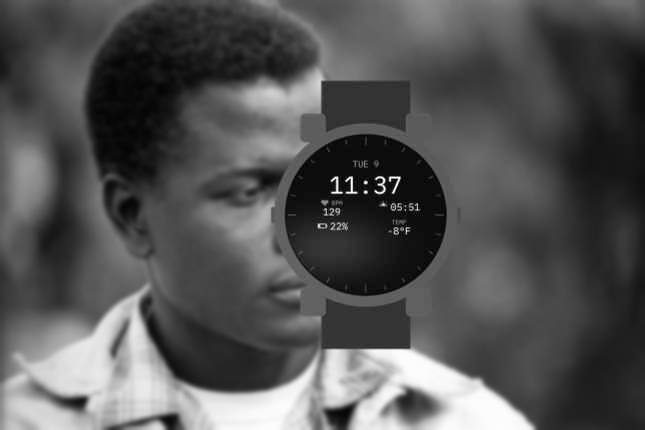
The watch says 11:37
